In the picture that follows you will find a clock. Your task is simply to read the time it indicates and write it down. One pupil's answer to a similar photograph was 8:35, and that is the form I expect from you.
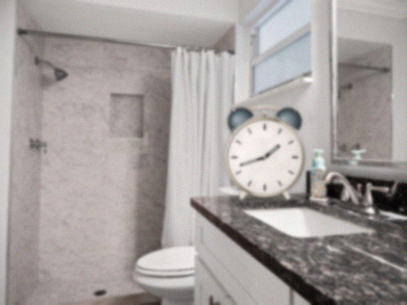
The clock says 1:42
